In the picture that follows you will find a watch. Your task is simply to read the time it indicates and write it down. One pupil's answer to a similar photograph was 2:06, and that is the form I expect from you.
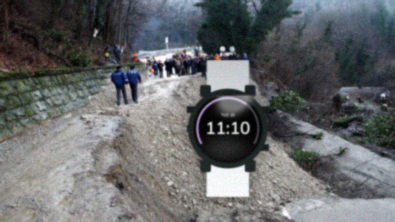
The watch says 11:10
